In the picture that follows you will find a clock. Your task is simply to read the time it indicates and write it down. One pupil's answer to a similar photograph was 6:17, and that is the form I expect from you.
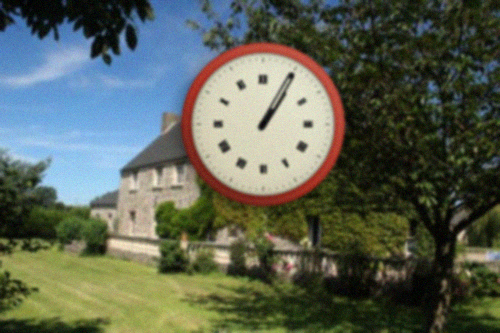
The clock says 1:05
